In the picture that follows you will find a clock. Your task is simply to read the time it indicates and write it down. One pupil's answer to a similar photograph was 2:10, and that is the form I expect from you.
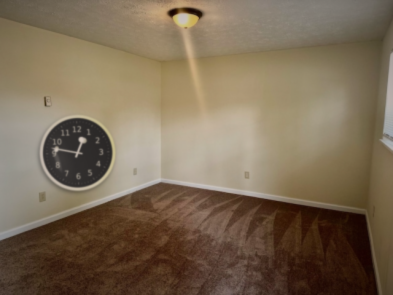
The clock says 12:47
